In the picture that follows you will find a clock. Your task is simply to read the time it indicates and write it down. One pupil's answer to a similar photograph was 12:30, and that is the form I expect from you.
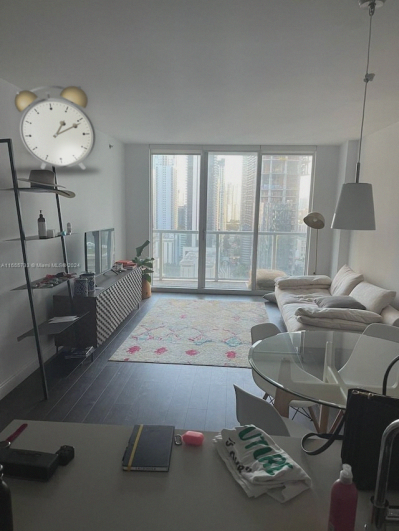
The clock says 1:11
